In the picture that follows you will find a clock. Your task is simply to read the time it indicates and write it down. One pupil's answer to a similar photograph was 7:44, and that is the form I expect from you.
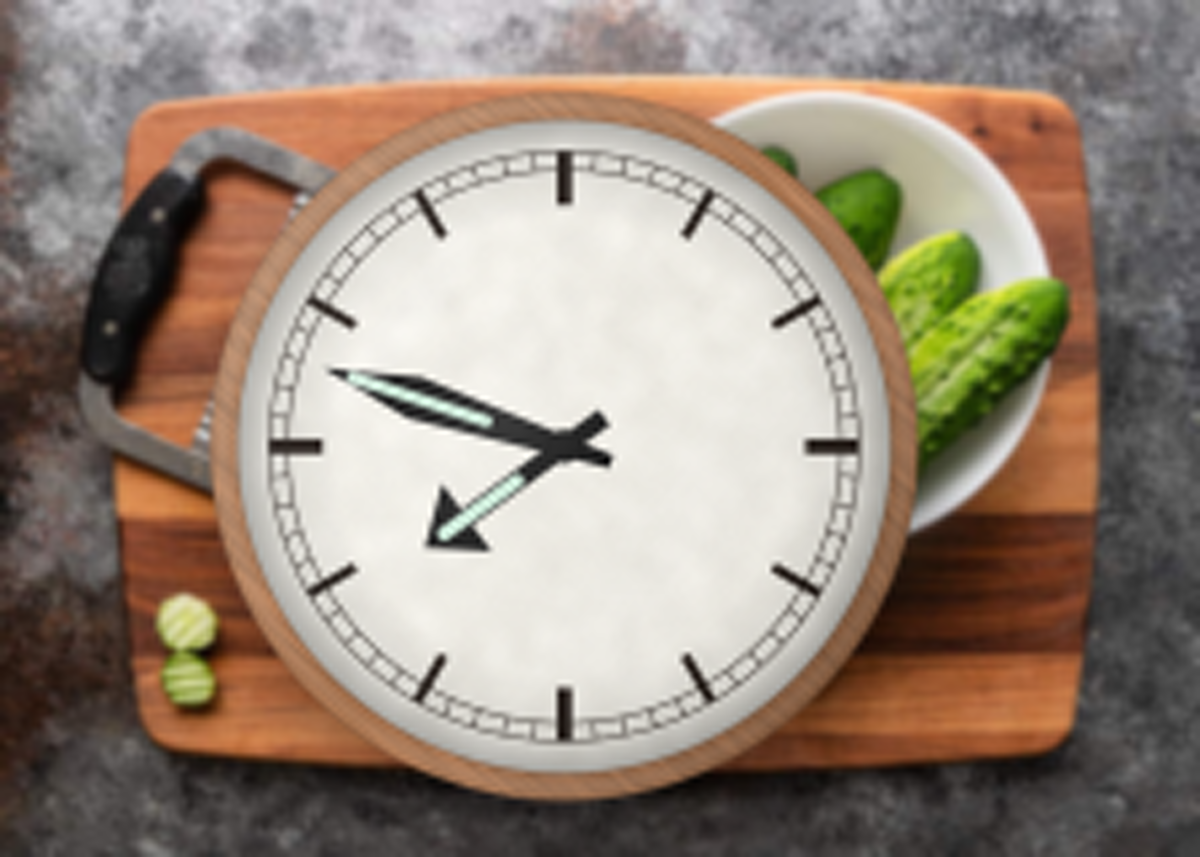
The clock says 7:48
